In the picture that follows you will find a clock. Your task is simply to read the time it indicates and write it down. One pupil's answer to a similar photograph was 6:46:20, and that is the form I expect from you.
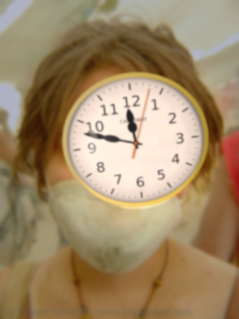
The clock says 11:48:03
